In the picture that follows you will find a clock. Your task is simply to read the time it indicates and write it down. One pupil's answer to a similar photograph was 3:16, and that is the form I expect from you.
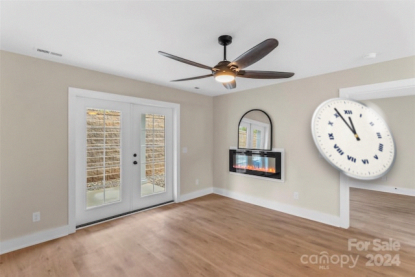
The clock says 11:56
